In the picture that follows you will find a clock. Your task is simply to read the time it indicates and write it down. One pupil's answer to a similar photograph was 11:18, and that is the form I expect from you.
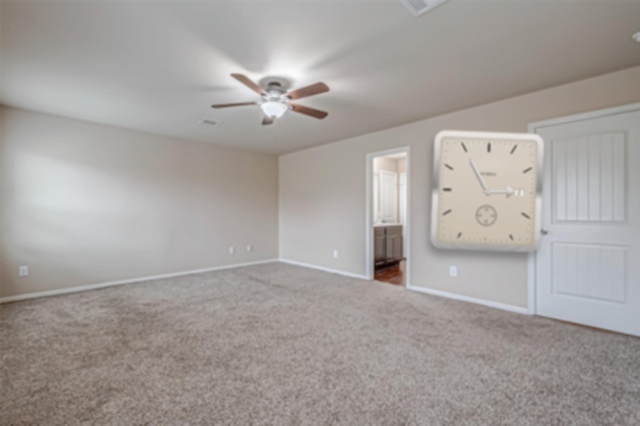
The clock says 2:55
